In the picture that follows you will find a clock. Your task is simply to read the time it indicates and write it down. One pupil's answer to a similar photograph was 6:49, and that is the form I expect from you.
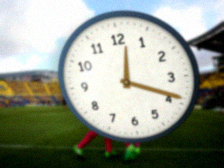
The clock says 12:19
